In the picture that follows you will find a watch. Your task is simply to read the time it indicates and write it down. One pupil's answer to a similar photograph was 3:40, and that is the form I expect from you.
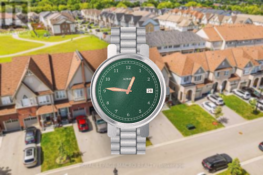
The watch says 12:46
